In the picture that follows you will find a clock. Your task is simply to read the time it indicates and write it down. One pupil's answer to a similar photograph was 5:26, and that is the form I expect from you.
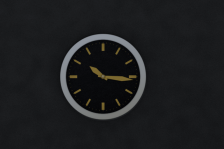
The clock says 10:16
